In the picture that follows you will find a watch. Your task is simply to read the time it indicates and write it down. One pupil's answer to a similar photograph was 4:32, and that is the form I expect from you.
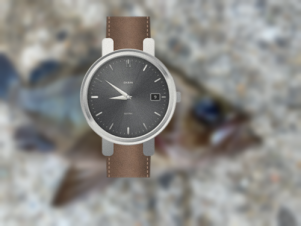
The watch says 8:51
